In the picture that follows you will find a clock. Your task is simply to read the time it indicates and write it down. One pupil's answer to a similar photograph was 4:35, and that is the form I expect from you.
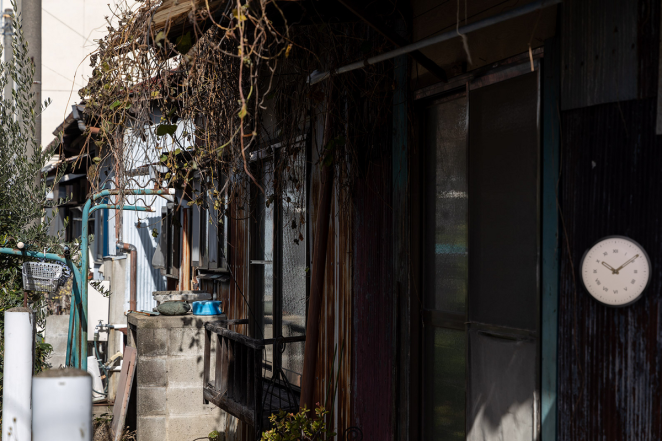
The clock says 10:09
